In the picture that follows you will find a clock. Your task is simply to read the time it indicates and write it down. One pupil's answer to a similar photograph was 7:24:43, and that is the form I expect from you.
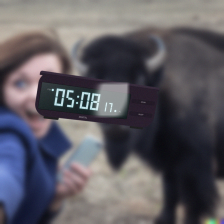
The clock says 5:08:17
